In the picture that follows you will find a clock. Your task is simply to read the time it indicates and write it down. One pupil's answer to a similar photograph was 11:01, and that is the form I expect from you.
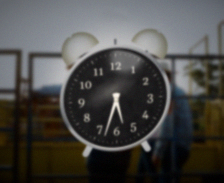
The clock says 5:33
